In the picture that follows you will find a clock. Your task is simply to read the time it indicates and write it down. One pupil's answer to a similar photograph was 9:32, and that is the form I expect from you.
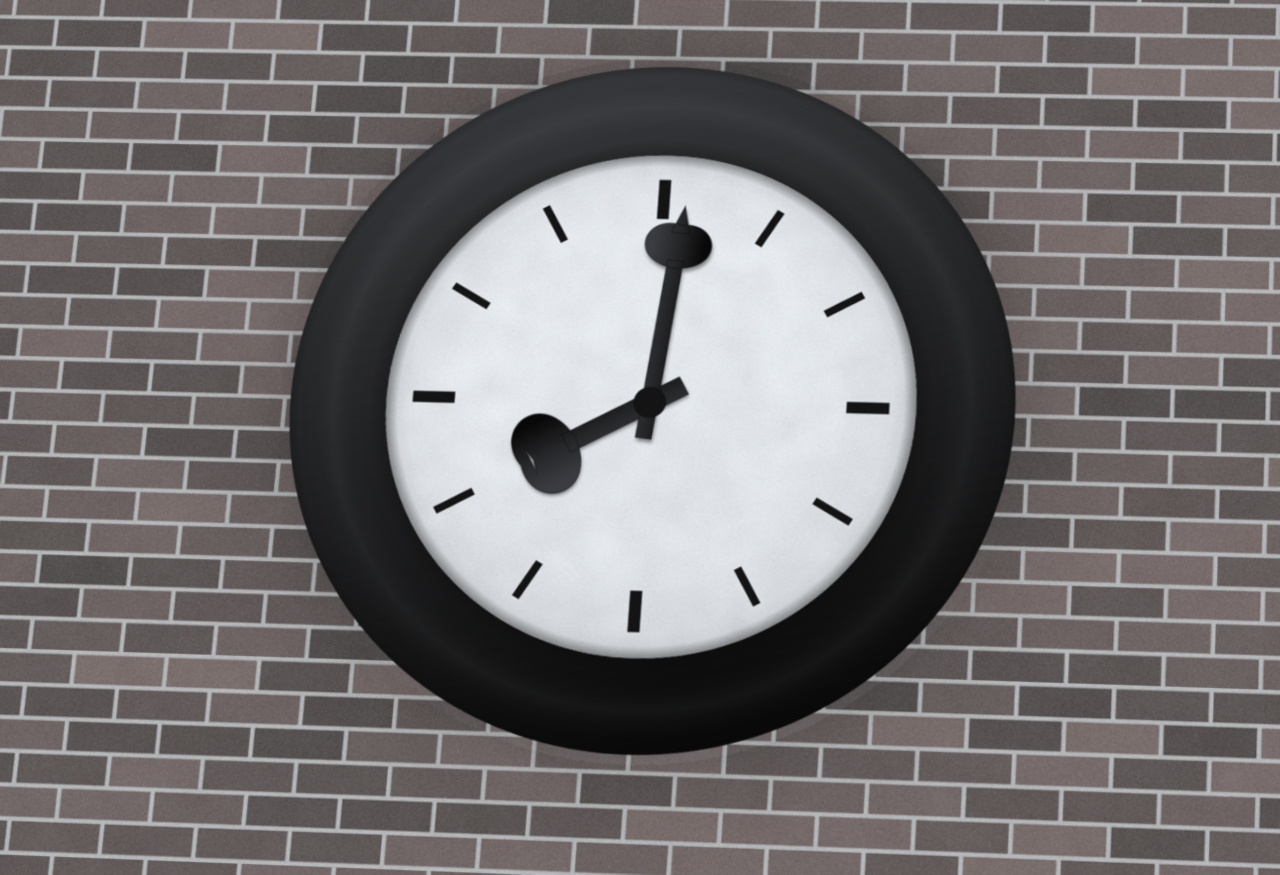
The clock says 8:01
